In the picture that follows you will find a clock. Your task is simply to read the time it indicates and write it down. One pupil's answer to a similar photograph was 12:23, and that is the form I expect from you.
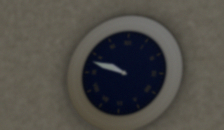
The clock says 9:48
